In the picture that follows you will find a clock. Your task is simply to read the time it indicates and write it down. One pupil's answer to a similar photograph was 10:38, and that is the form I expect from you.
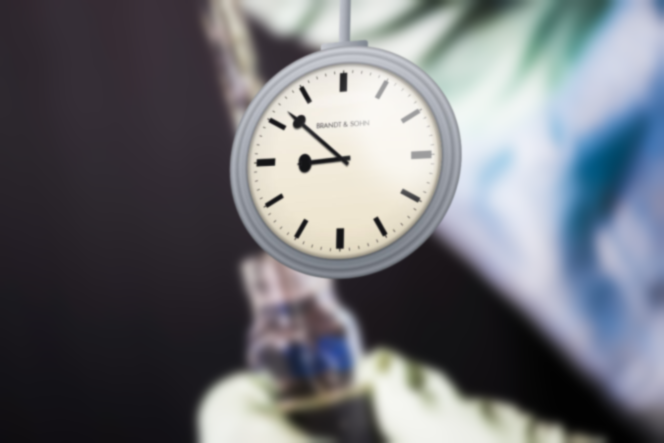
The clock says 8:52
